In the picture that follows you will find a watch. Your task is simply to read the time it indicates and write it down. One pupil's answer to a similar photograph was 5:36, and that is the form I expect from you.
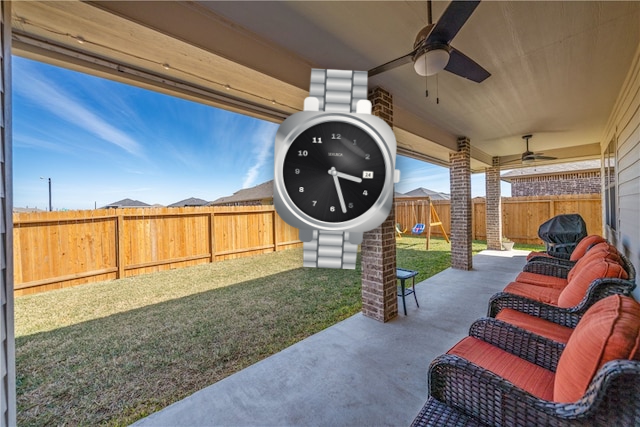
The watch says 3:27
